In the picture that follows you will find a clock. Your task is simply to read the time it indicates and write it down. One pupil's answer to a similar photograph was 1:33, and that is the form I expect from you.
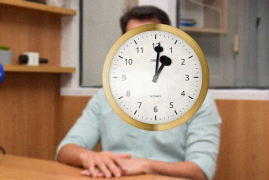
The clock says 1:01
